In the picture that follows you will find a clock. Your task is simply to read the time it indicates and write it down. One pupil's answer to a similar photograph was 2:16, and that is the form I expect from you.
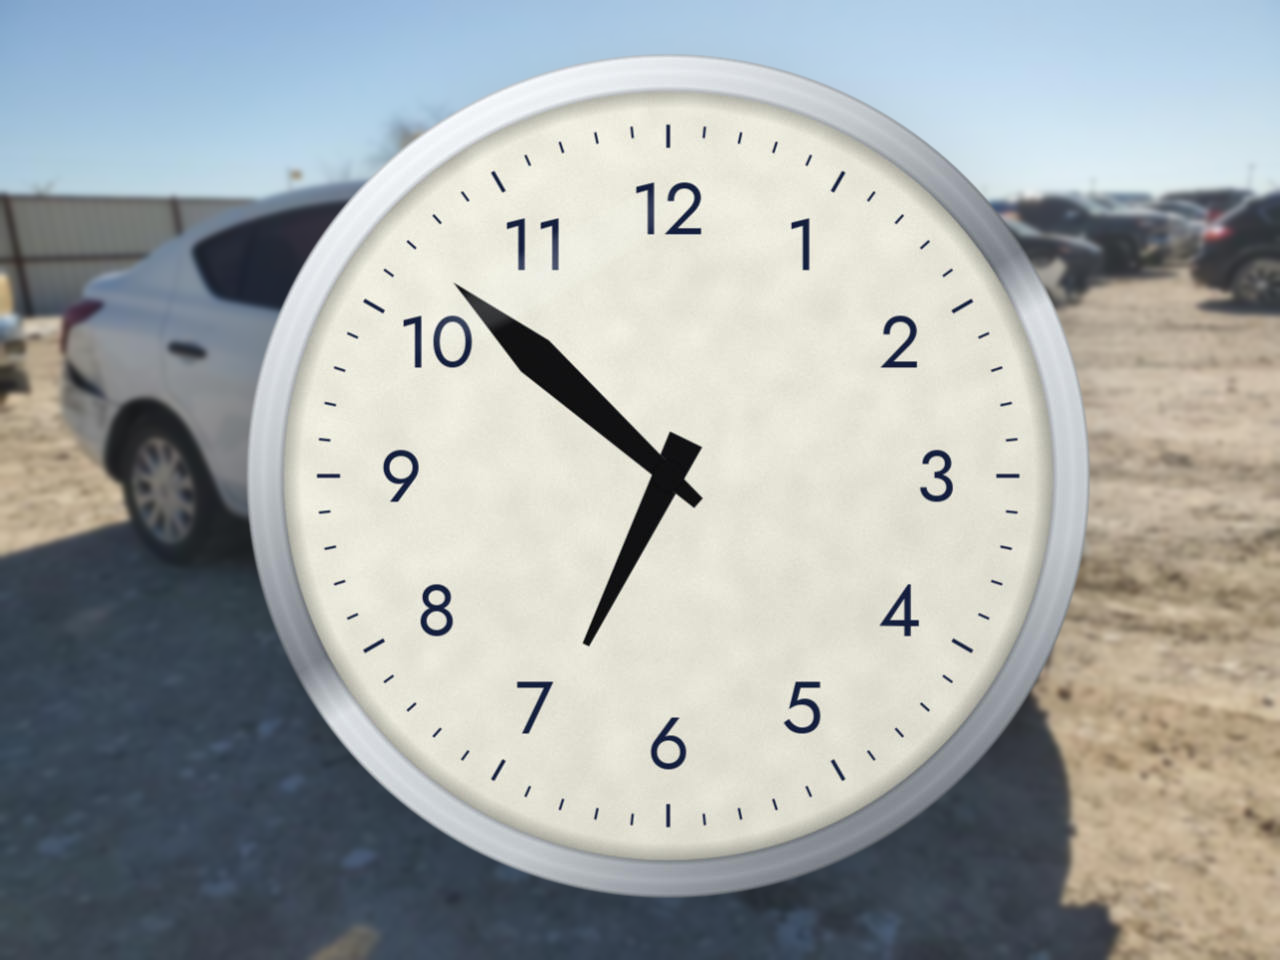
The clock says 6:52
